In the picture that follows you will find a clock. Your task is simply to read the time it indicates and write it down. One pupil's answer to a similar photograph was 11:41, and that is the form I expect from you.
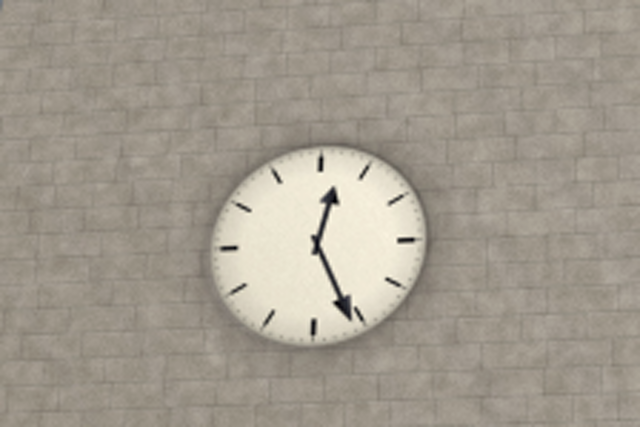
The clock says 12:26
